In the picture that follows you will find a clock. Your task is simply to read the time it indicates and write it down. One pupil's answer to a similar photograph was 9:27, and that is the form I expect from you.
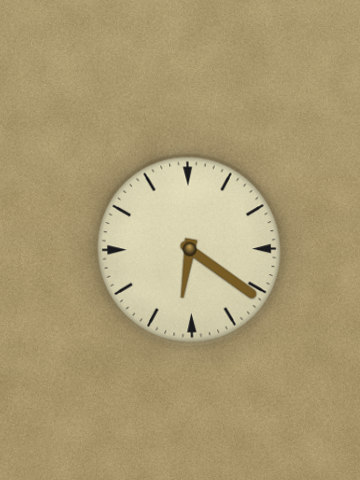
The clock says 6:21
